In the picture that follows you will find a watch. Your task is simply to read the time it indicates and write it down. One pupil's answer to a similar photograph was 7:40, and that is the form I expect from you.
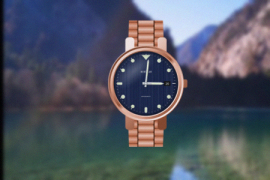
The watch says 3:01
